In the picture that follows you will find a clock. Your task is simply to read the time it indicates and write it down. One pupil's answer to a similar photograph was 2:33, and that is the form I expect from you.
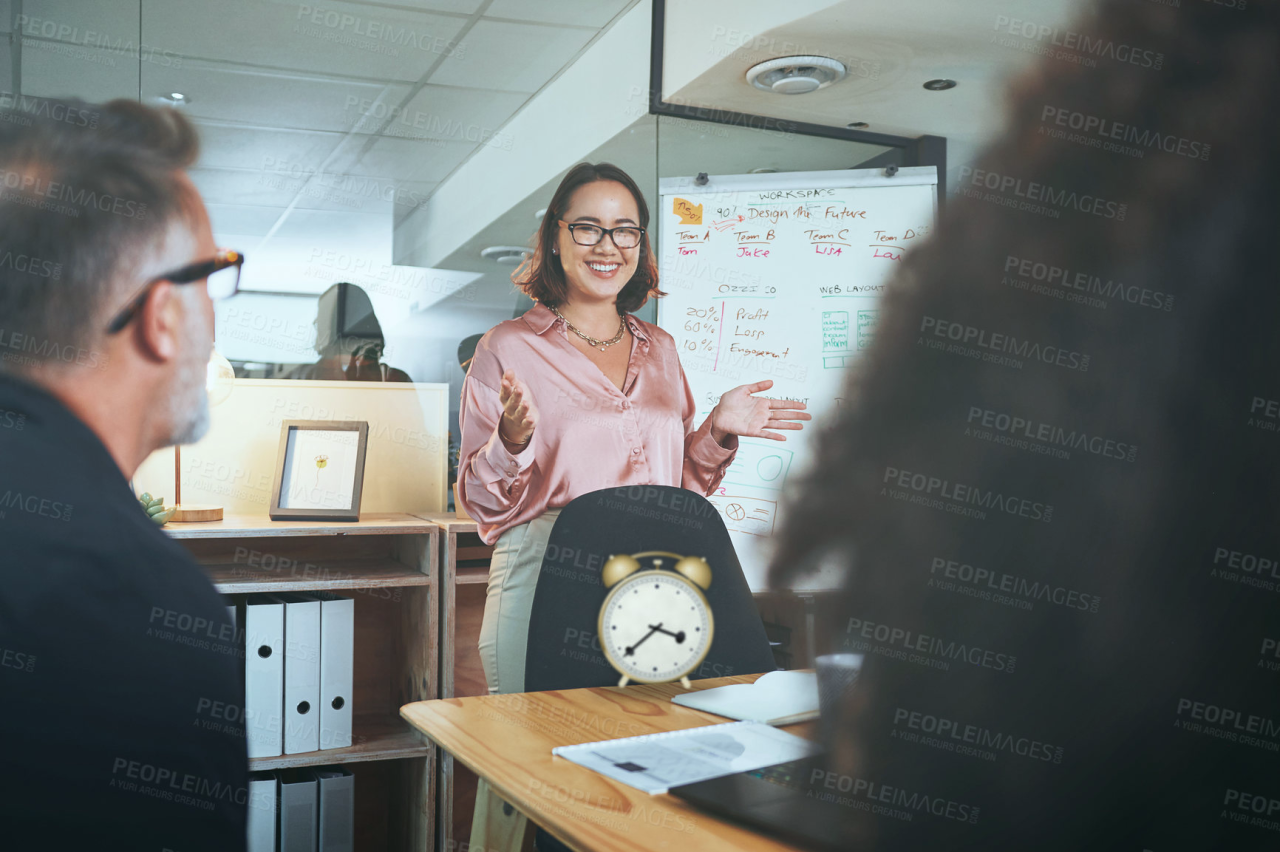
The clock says 3:38
